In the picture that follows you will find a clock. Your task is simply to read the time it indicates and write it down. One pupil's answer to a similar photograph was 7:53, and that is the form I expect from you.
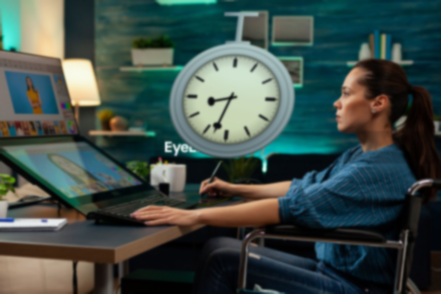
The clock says 8:33
